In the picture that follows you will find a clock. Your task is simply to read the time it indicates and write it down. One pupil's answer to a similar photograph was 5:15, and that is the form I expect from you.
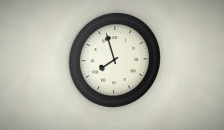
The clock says 7:57
